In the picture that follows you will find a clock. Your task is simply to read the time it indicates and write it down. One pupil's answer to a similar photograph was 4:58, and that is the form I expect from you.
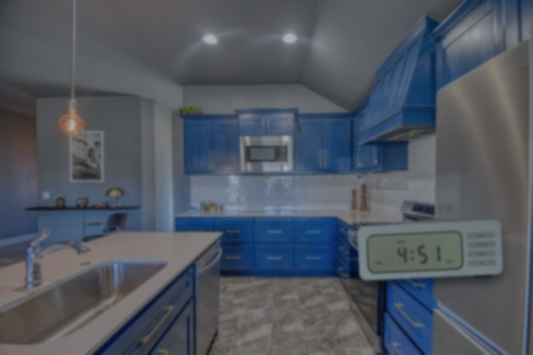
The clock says 4:51
